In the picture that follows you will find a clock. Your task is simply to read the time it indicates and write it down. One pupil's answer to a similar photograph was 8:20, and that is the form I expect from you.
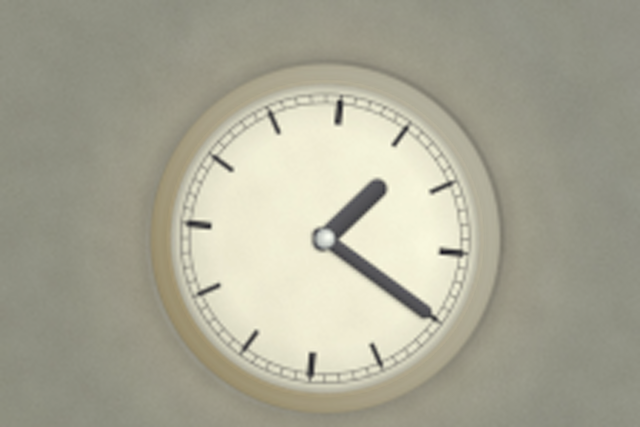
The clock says 1:20
